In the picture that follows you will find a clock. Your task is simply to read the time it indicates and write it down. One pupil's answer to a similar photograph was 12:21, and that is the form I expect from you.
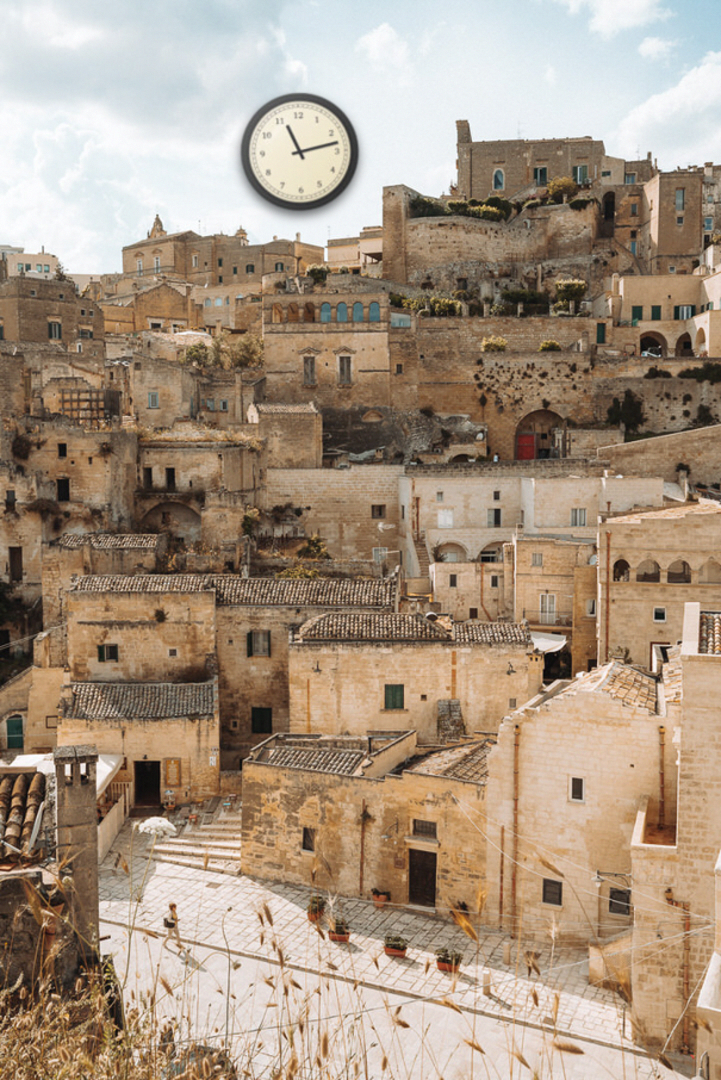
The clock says 11:13
